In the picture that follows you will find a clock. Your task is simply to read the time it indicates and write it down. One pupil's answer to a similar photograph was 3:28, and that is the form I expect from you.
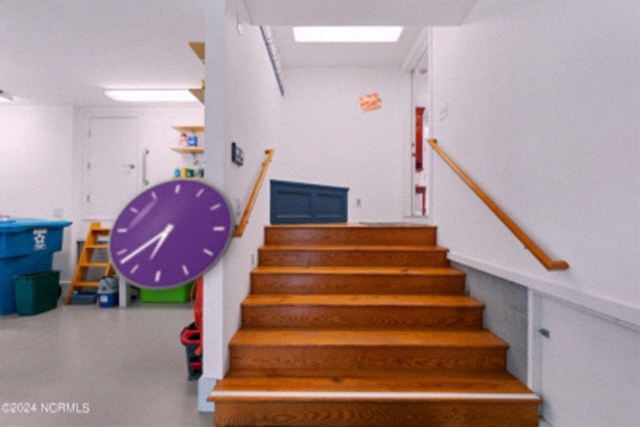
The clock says 6:38
